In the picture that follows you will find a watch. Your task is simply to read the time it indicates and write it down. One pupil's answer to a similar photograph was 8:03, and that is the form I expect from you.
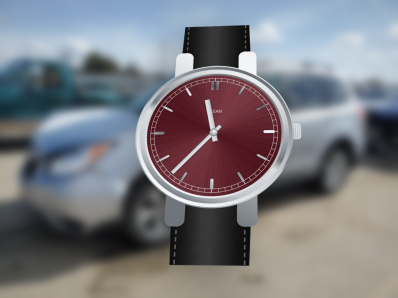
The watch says 11:37
